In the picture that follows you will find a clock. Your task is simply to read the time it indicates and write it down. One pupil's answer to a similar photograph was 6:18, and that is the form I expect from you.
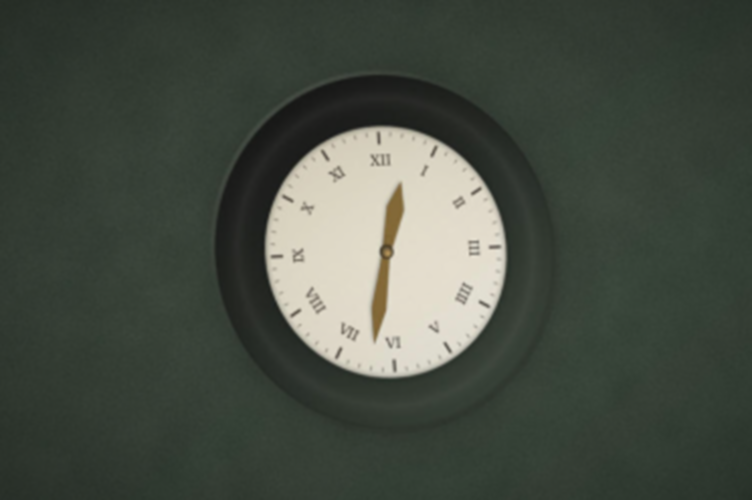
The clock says 12:32
